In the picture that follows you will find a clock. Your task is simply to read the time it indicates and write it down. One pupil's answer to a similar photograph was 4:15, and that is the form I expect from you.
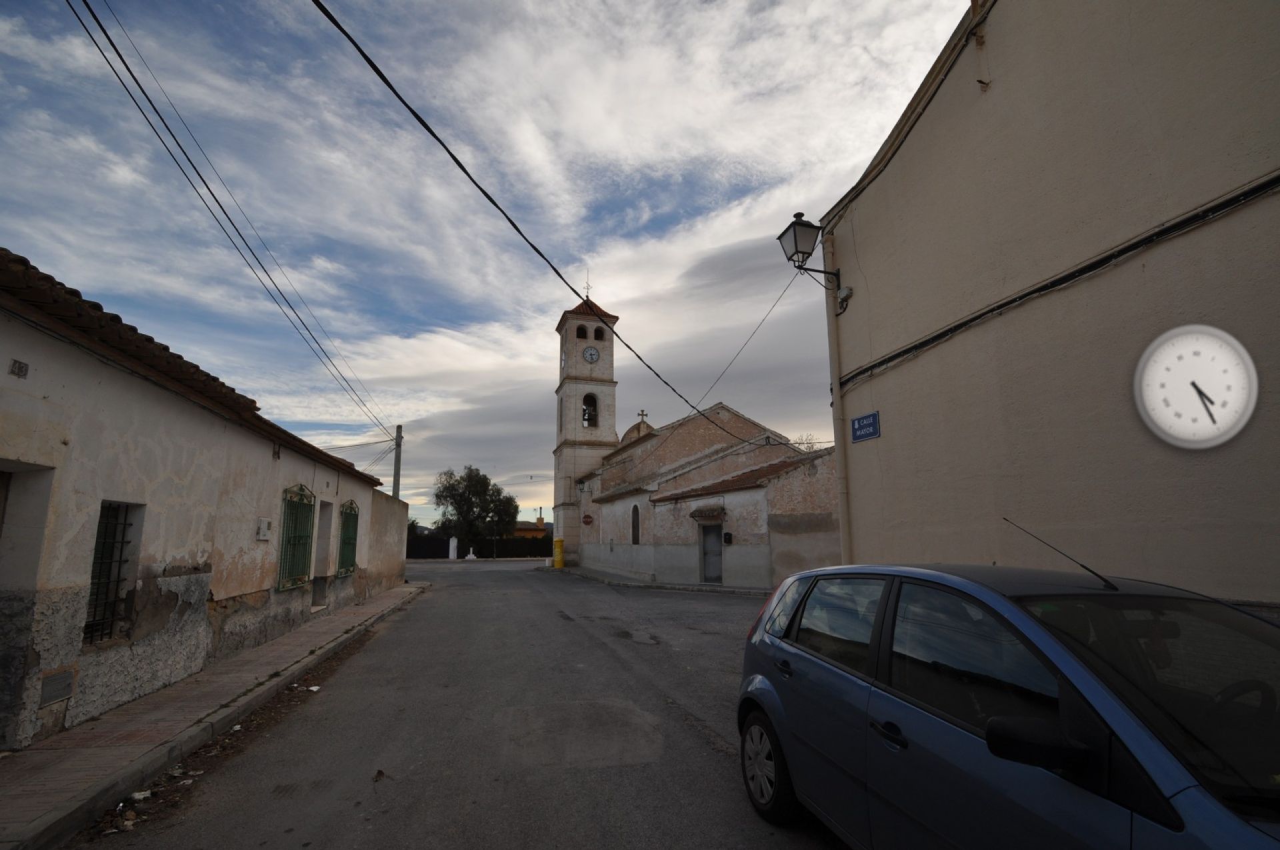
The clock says 4:25
